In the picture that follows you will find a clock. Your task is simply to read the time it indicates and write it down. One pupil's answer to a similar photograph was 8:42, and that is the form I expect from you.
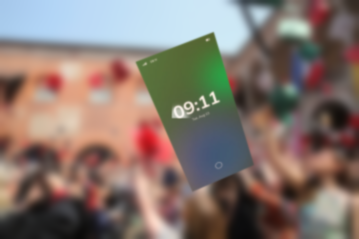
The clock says 9:11
